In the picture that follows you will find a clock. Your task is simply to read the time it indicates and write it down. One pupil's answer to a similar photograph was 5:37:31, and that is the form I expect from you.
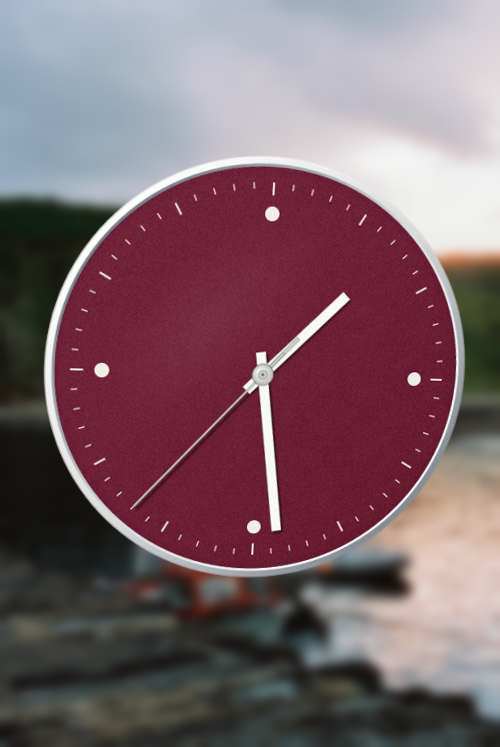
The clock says 1:28:37
